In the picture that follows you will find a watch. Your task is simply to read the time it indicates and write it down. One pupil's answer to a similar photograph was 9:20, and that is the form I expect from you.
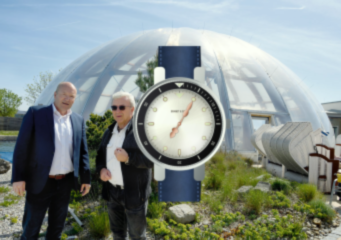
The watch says 7:05
